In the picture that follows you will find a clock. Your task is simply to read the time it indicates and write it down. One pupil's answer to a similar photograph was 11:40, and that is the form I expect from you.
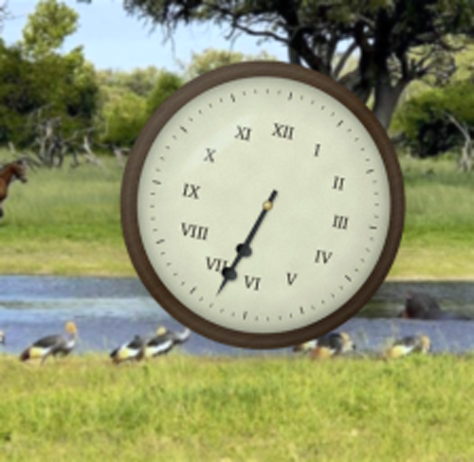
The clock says 6:33
